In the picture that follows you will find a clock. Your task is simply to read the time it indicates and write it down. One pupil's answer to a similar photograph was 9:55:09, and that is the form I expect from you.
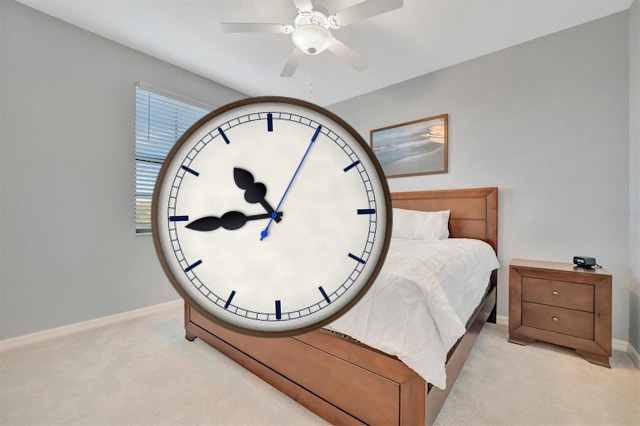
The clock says 10:44:05
